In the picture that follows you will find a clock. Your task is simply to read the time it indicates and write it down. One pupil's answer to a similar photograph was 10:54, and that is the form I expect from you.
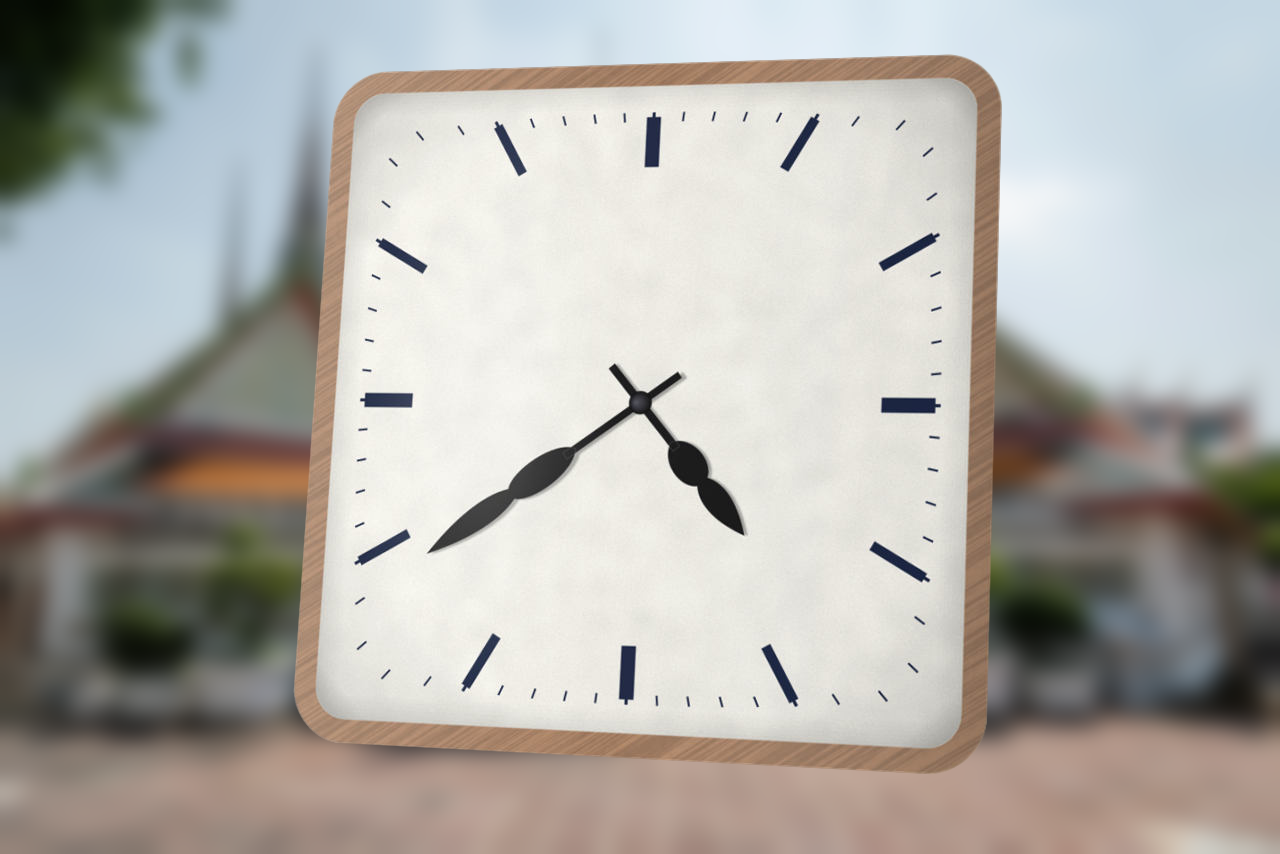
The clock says 4:39
